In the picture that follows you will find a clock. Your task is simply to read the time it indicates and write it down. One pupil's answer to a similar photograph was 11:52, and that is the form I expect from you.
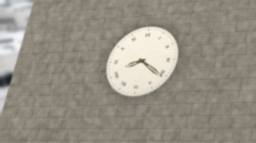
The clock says 8:21
